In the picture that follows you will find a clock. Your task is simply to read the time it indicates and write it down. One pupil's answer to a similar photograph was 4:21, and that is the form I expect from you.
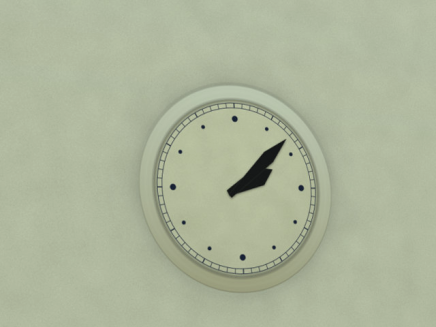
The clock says 2:08
